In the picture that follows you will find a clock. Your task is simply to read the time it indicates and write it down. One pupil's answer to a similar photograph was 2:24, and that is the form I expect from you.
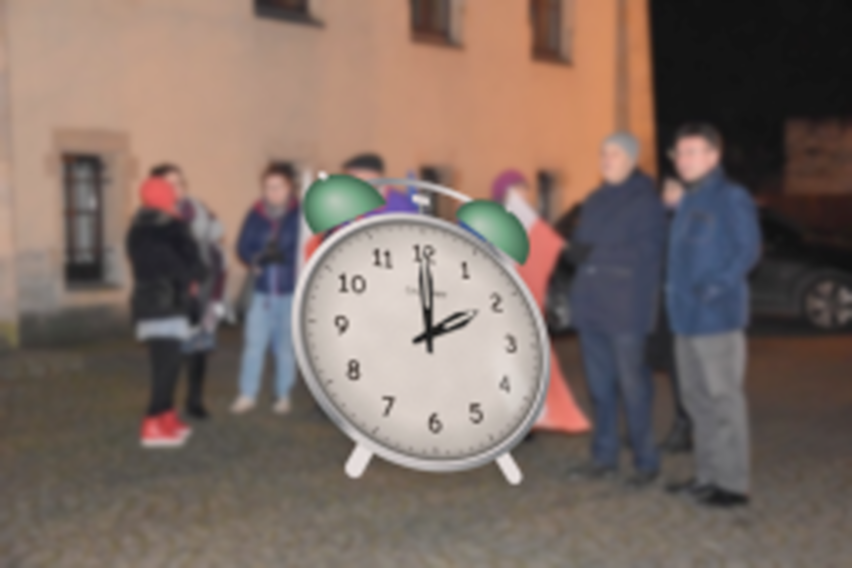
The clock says 2:00
